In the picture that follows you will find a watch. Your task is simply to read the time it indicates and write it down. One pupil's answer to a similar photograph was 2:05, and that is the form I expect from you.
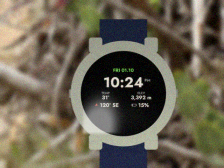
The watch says 10:24
